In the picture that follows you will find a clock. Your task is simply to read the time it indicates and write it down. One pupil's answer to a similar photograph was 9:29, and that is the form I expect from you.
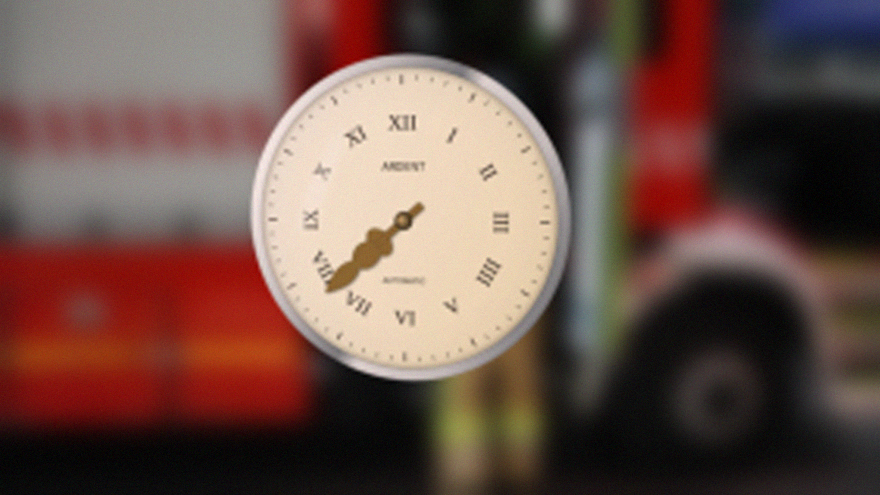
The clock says 7:38
